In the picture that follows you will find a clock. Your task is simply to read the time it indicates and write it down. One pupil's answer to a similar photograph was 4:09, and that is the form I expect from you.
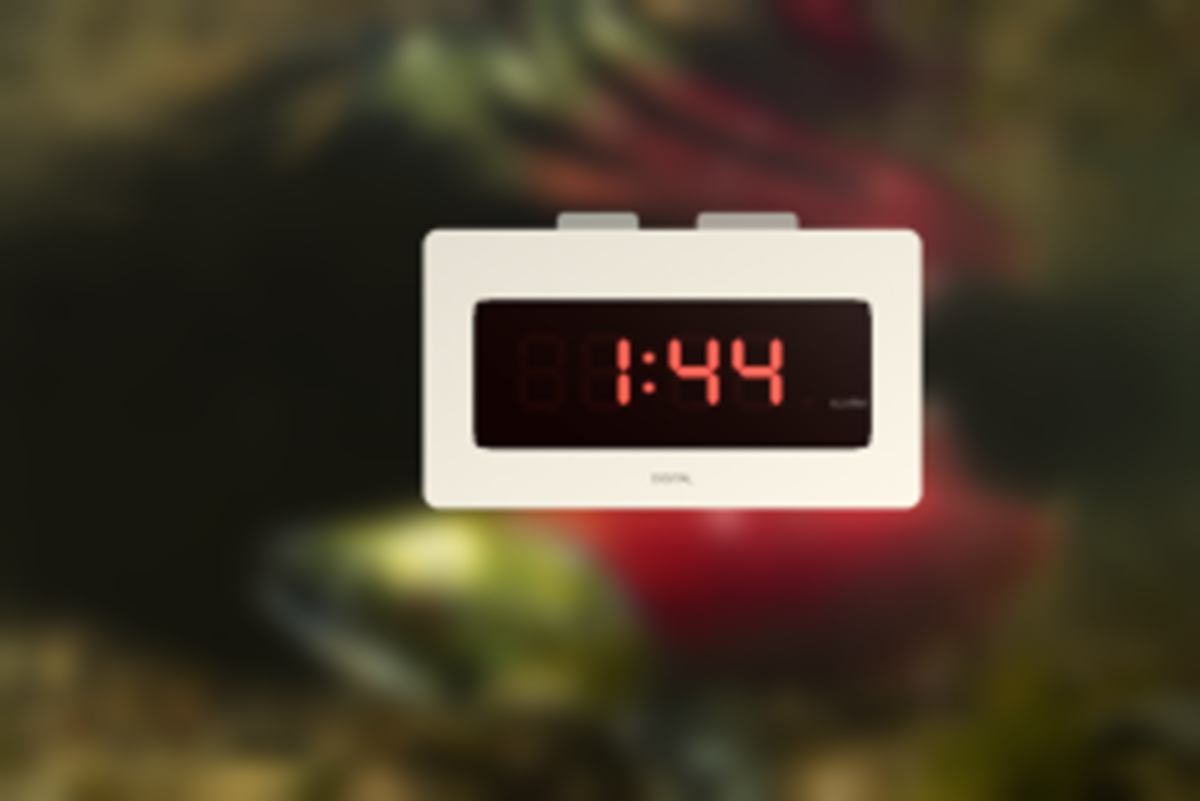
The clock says 1:44
